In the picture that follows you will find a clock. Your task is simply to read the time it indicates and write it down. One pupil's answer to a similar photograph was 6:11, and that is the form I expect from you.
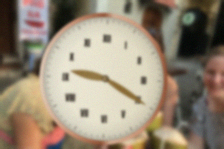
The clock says 9:20
